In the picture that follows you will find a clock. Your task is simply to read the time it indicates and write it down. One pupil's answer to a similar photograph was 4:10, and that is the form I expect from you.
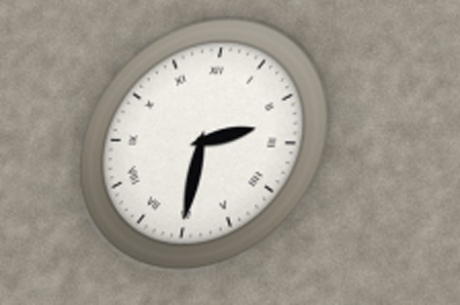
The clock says 2:30
